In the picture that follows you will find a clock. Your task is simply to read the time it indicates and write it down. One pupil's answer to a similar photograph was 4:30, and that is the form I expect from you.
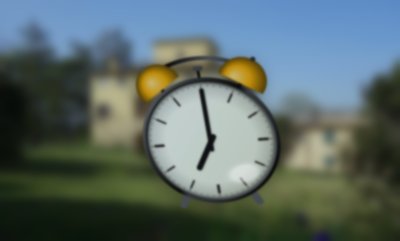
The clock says 7:00
